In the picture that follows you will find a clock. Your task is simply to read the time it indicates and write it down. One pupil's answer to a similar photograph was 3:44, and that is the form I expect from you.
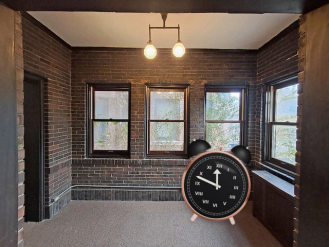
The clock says 11:48
